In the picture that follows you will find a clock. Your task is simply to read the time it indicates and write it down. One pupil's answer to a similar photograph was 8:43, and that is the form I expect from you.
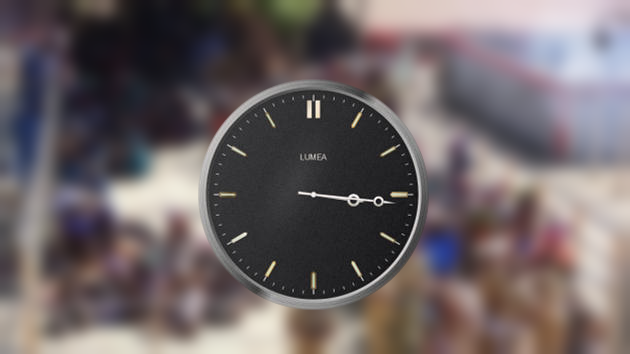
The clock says 3:16
